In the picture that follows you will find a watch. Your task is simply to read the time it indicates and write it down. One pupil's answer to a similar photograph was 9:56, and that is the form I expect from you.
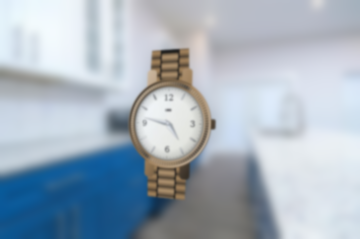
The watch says 4:47
